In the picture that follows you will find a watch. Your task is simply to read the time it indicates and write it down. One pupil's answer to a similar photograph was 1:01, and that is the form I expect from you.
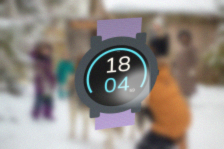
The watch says 18:04
